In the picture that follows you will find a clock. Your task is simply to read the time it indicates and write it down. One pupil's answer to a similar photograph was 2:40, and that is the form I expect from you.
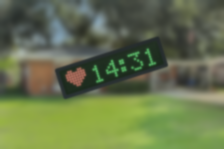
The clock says 14:31
